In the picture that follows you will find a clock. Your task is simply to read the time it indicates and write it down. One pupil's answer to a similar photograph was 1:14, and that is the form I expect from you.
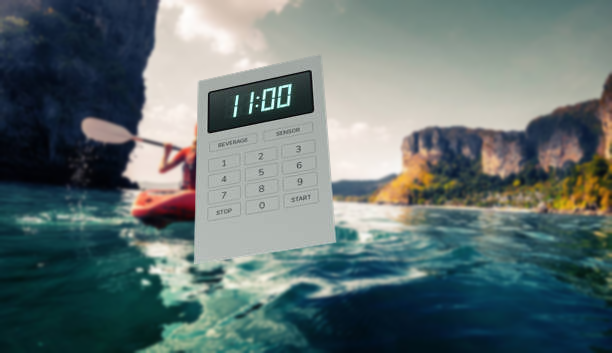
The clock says 11:00
